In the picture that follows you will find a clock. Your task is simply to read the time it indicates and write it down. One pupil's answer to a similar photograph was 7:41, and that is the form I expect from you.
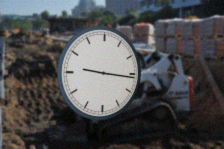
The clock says 9:16
